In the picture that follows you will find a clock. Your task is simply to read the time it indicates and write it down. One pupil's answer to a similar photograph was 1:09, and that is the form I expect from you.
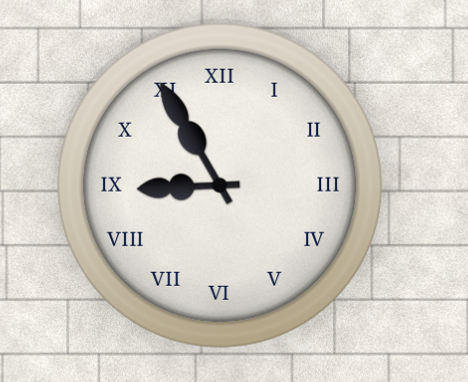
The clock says 8:55
